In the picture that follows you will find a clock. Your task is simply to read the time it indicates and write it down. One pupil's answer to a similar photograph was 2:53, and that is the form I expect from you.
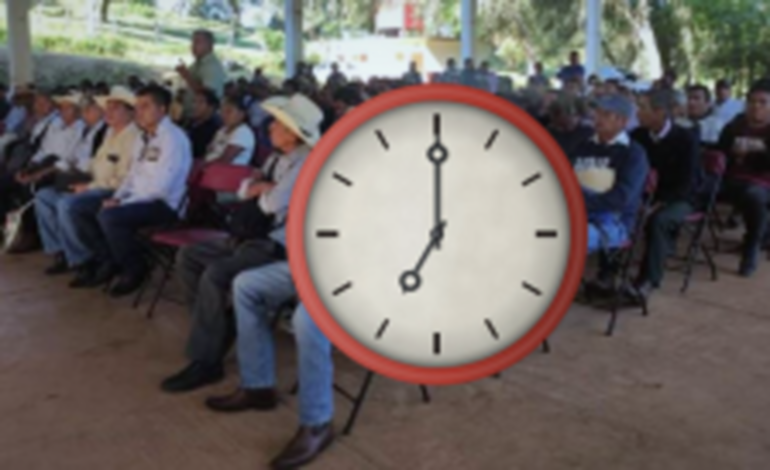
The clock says 7:00
